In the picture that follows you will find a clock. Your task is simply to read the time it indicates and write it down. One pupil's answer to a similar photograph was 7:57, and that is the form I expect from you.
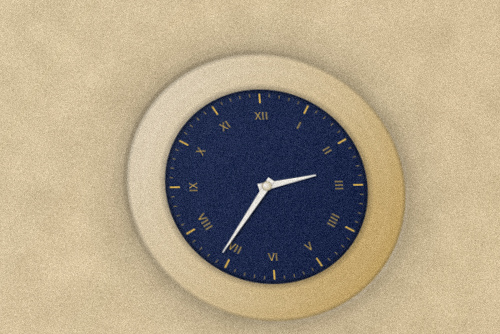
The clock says 2:36
